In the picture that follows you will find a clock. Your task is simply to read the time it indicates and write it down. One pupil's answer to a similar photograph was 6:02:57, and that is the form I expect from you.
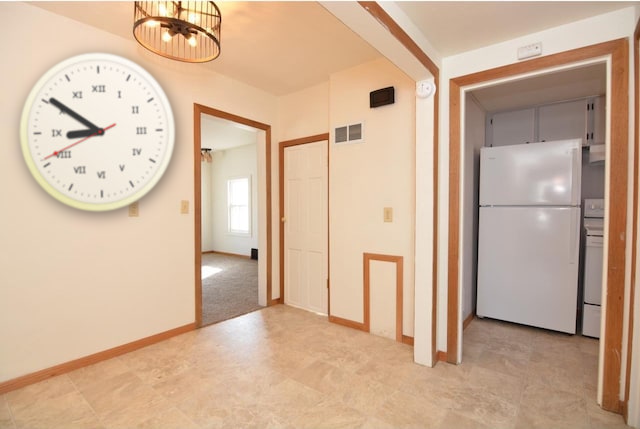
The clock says 8:50:41
